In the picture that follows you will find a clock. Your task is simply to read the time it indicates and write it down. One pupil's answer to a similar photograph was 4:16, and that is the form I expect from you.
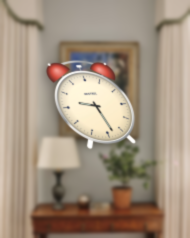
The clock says 9:28
